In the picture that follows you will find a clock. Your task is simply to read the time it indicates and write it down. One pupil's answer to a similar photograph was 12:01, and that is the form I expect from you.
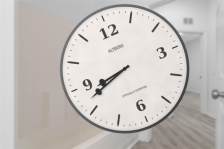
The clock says 8:42
